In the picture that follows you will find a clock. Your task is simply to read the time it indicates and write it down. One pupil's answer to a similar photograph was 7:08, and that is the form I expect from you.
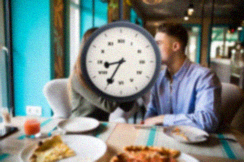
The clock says 8:35
